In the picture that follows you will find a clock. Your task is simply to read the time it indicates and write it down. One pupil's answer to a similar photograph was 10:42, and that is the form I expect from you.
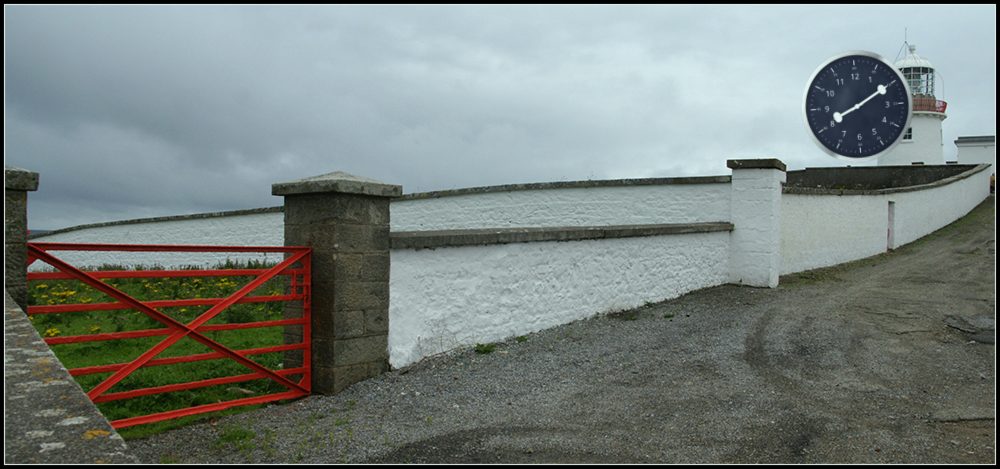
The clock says 8:10
